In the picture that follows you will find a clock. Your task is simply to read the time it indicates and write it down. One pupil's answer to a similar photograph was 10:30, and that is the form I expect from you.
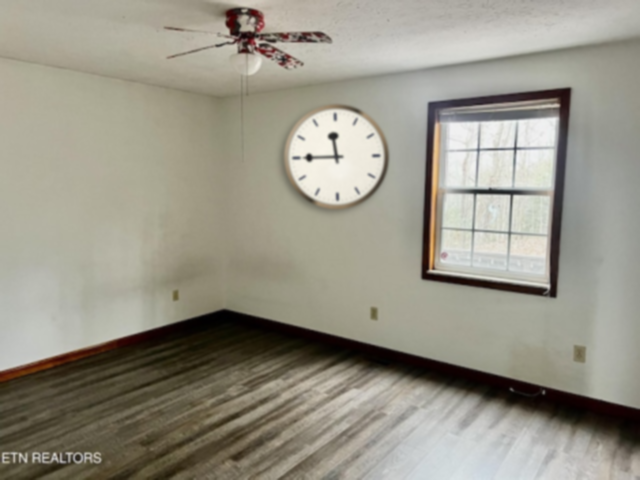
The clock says 11:45
